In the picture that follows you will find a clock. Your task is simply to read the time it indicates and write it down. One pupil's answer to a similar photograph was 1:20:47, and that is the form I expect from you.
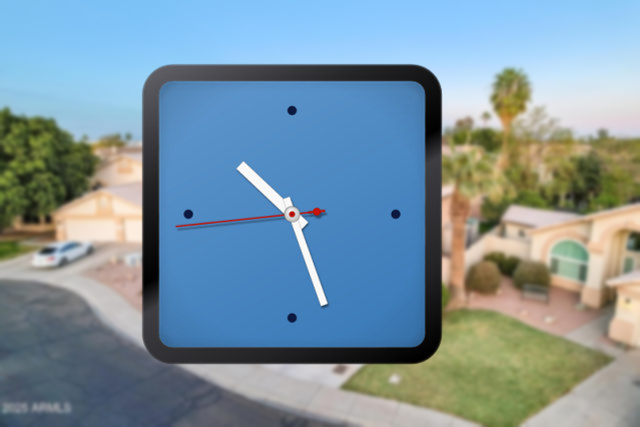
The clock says 10:26:44
